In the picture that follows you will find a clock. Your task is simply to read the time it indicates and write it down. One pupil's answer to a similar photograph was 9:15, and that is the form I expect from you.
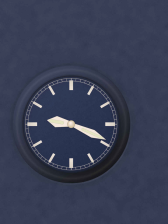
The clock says 9:19
